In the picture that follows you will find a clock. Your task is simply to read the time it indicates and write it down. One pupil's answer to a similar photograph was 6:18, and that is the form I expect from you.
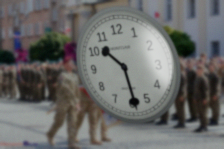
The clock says 10:29
